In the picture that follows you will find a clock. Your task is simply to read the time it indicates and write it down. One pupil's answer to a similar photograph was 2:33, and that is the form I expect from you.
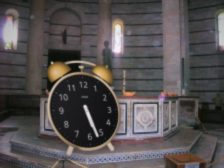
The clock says 5:27
